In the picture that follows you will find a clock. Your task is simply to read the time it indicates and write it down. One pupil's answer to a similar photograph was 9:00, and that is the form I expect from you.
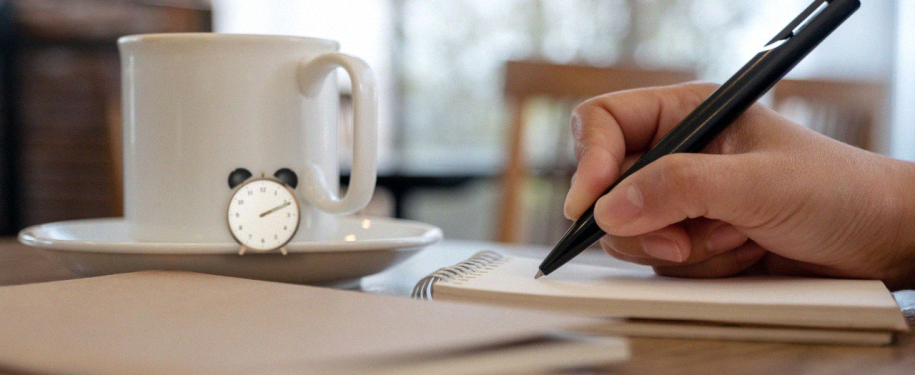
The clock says 2:11
